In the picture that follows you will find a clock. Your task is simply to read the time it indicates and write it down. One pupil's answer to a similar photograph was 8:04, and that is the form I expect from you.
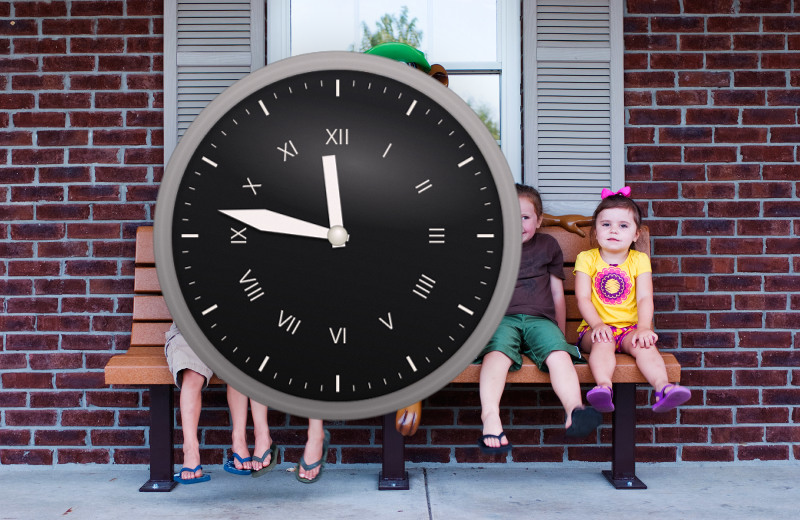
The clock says 11:47
